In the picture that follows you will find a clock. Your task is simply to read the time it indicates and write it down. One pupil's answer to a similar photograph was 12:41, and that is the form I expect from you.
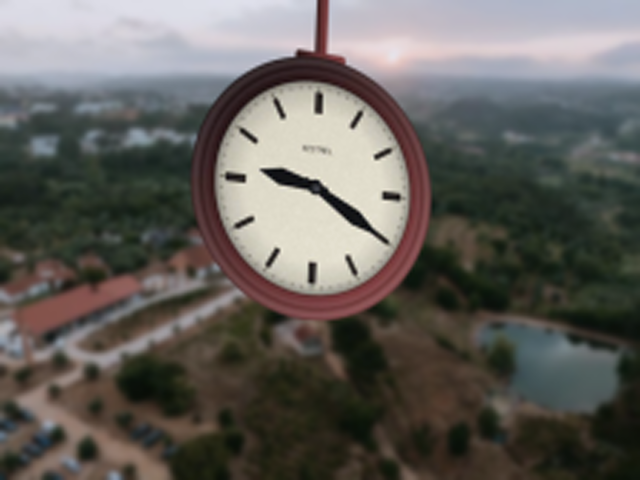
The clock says 9:20
